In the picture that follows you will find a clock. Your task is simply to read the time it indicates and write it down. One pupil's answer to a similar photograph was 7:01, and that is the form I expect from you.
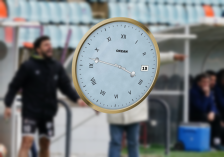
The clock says 3:47
